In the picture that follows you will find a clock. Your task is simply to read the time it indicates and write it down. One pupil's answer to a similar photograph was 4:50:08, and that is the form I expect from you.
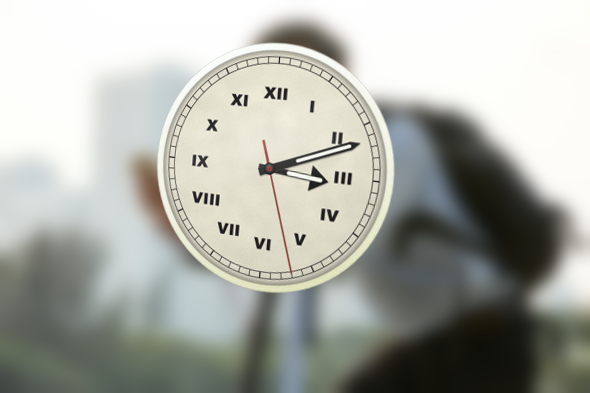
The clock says 3:11:27
